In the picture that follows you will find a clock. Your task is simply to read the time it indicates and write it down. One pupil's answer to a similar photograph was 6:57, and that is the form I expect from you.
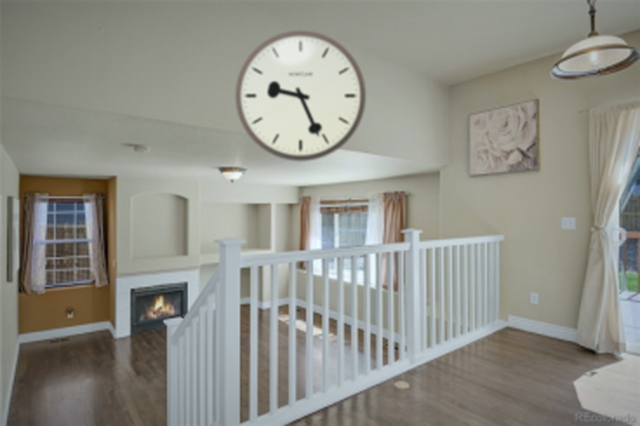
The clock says 9:26
